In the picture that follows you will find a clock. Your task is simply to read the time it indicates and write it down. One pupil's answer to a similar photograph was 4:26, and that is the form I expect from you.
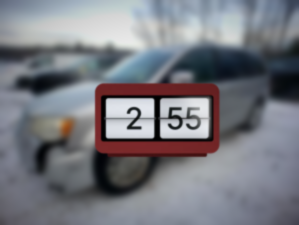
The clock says 2:55
